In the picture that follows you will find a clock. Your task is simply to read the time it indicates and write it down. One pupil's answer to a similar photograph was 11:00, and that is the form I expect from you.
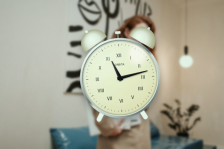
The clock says 11:13
